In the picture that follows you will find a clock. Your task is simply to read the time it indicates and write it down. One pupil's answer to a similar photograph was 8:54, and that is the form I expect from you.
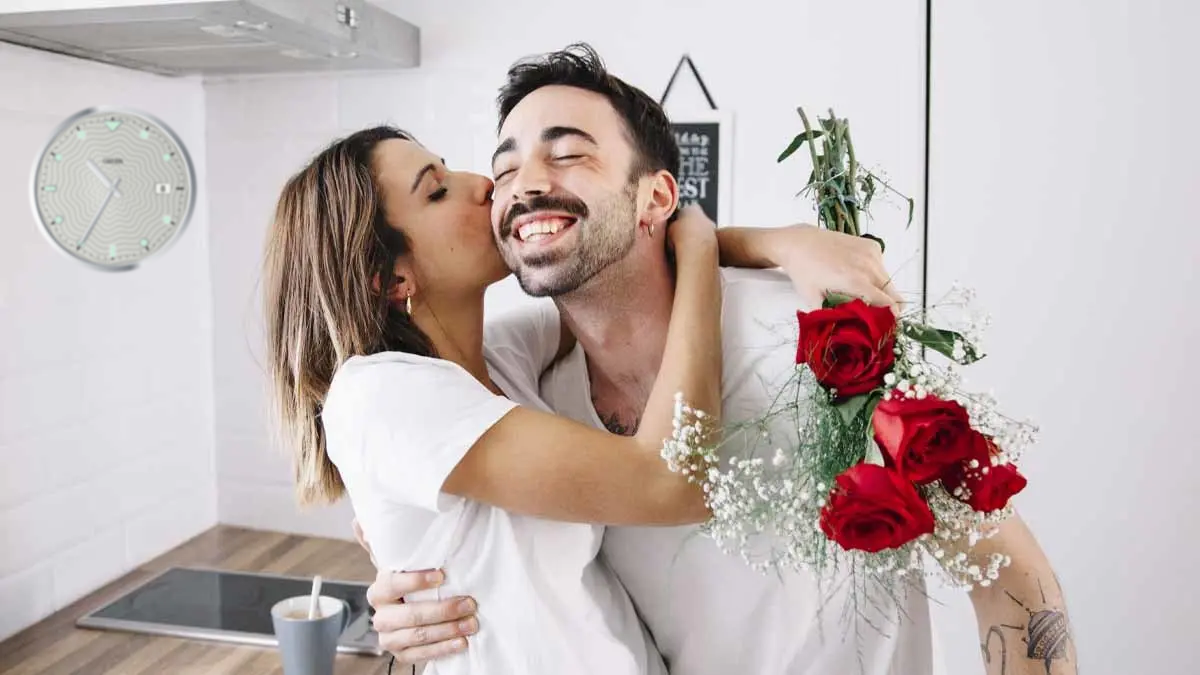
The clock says 10:35
